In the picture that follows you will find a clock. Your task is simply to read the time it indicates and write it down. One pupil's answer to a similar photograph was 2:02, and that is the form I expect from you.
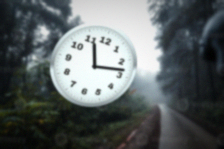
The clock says 11:13
